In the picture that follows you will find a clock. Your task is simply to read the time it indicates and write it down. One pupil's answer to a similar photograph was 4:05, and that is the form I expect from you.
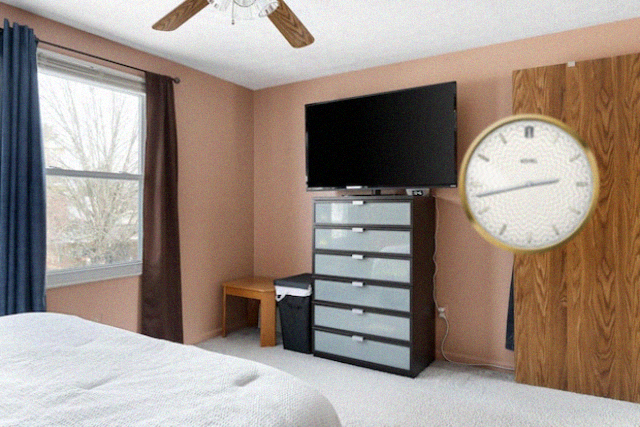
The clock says 2:43
